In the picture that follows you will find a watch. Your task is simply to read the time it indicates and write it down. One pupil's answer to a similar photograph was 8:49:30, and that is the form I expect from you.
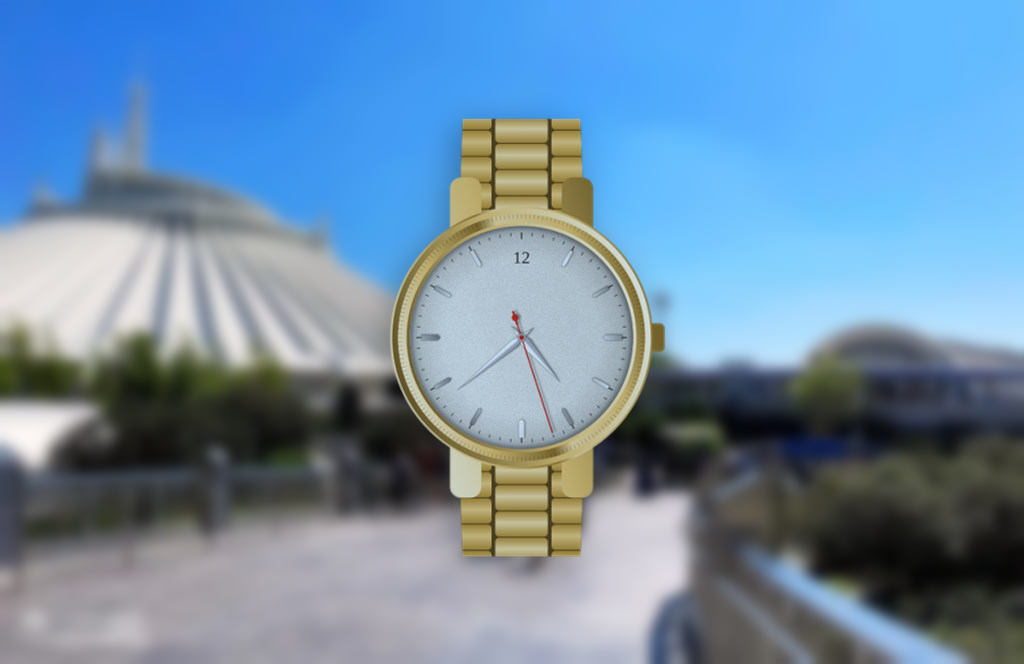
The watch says 4:38:27
